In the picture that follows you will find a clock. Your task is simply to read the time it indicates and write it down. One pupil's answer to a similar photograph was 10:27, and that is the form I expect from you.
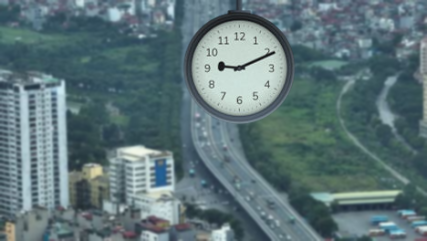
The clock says 9:11
